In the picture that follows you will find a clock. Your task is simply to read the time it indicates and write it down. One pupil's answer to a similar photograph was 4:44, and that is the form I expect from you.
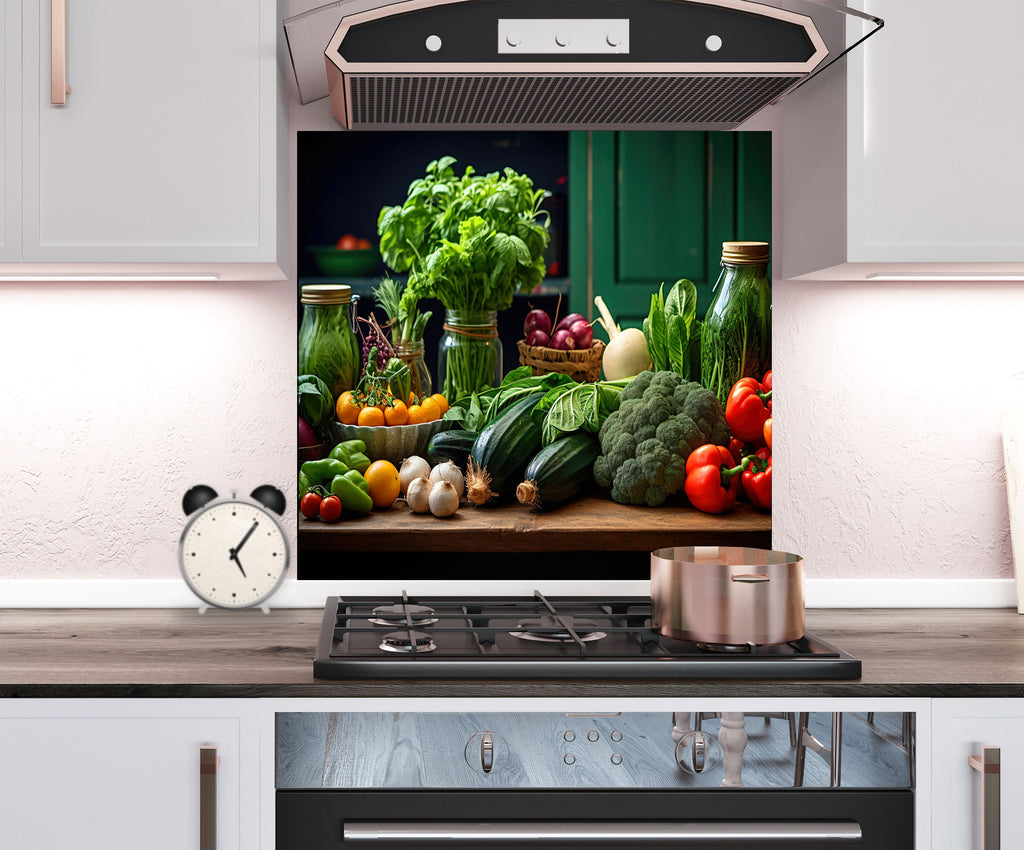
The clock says 5:06
